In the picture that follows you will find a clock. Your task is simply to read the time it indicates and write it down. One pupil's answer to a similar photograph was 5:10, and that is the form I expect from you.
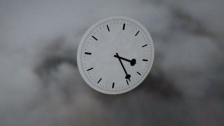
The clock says 3:24
